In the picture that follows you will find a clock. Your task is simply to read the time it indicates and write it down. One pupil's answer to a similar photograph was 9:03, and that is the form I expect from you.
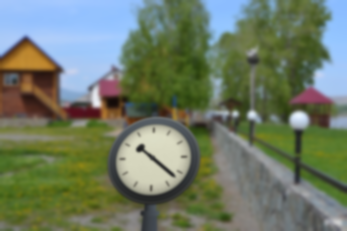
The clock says 10:22
